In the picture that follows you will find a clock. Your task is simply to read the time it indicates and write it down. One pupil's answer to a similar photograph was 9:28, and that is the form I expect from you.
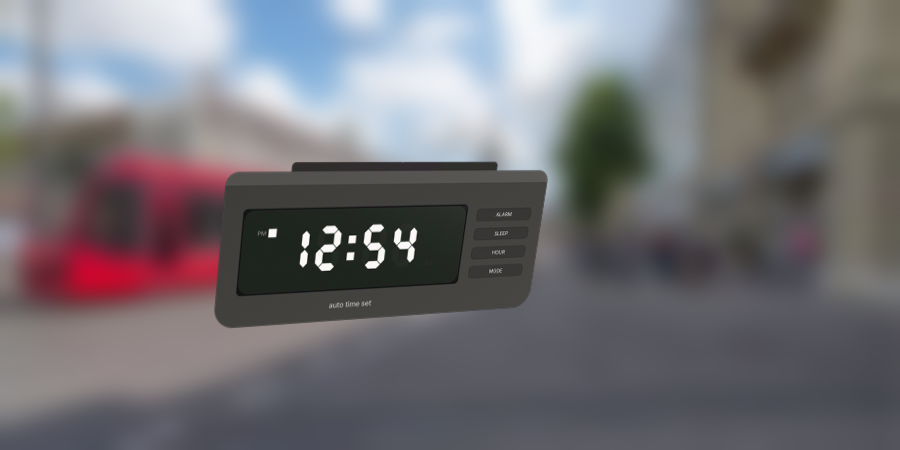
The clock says 12:54
